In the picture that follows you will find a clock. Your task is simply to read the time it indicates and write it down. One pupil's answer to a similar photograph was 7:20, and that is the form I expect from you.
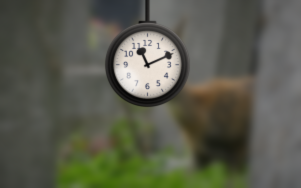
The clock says 11:11
